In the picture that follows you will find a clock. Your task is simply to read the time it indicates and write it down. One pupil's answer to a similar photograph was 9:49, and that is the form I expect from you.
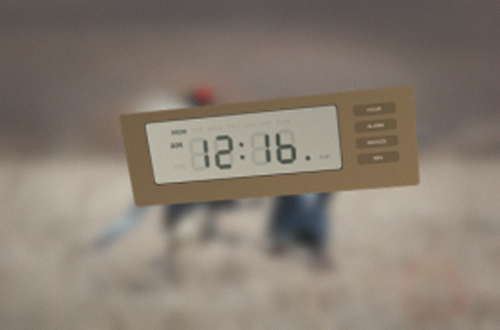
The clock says 12:16
